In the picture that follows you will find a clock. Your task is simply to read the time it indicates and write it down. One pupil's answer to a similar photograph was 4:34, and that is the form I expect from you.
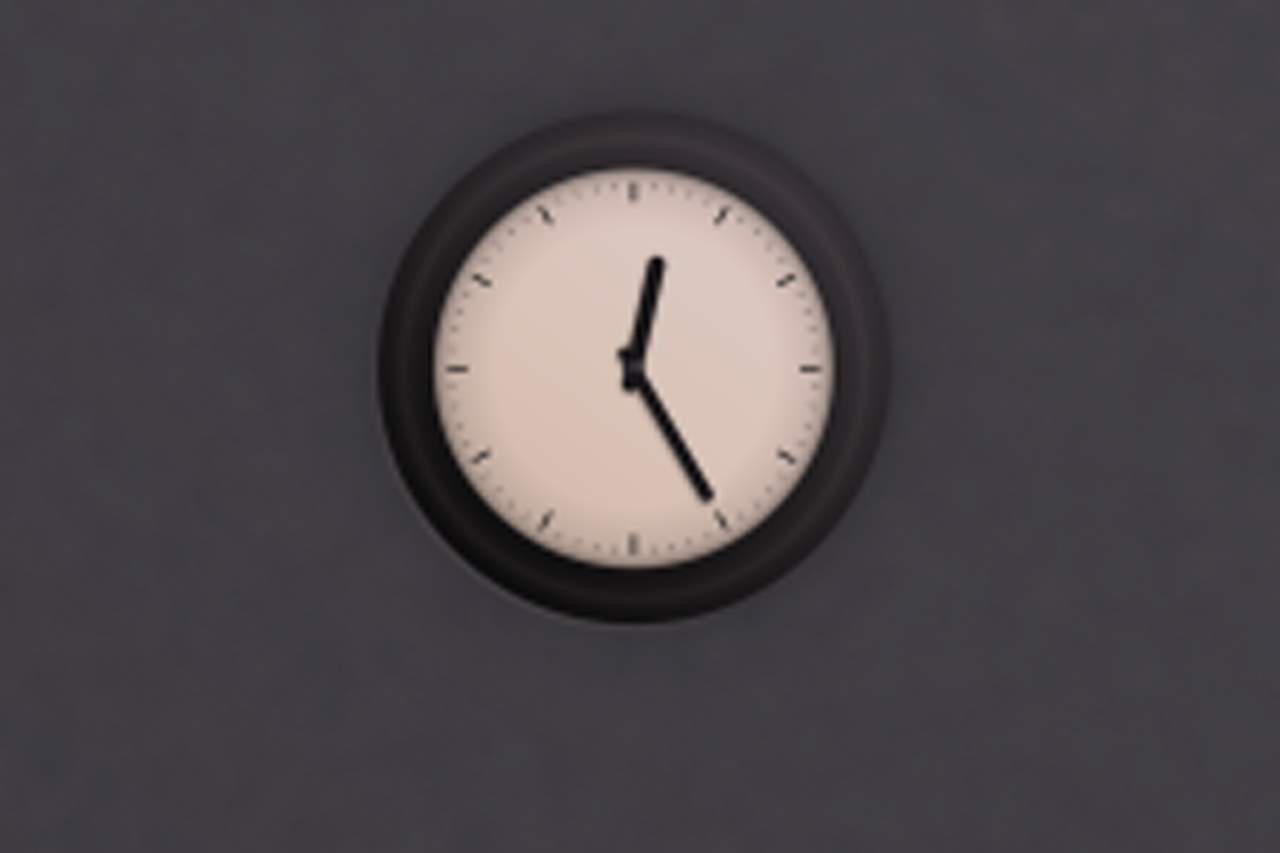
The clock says 12:25
